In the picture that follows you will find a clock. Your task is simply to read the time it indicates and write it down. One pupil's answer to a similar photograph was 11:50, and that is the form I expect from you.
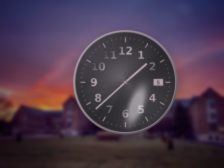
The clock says 1:38
